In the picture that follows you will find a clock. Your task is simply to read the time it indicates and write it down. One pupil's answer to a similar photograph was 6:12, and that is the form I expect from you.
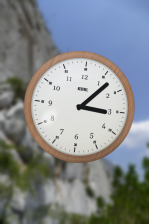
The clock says 3:07
